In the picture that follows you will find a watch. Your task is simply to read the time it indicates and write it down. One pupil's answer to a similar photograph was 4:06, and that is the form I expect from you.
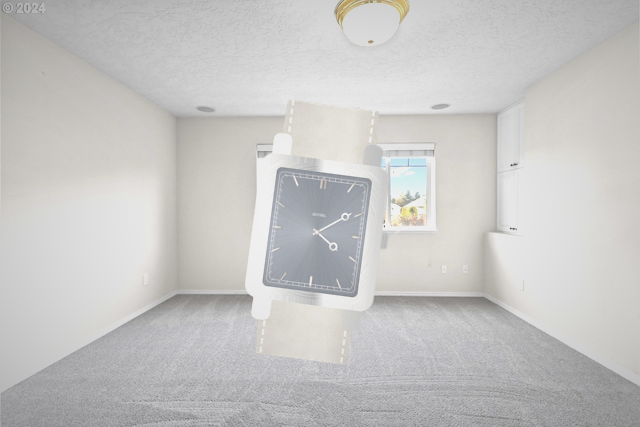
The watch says 4:09
